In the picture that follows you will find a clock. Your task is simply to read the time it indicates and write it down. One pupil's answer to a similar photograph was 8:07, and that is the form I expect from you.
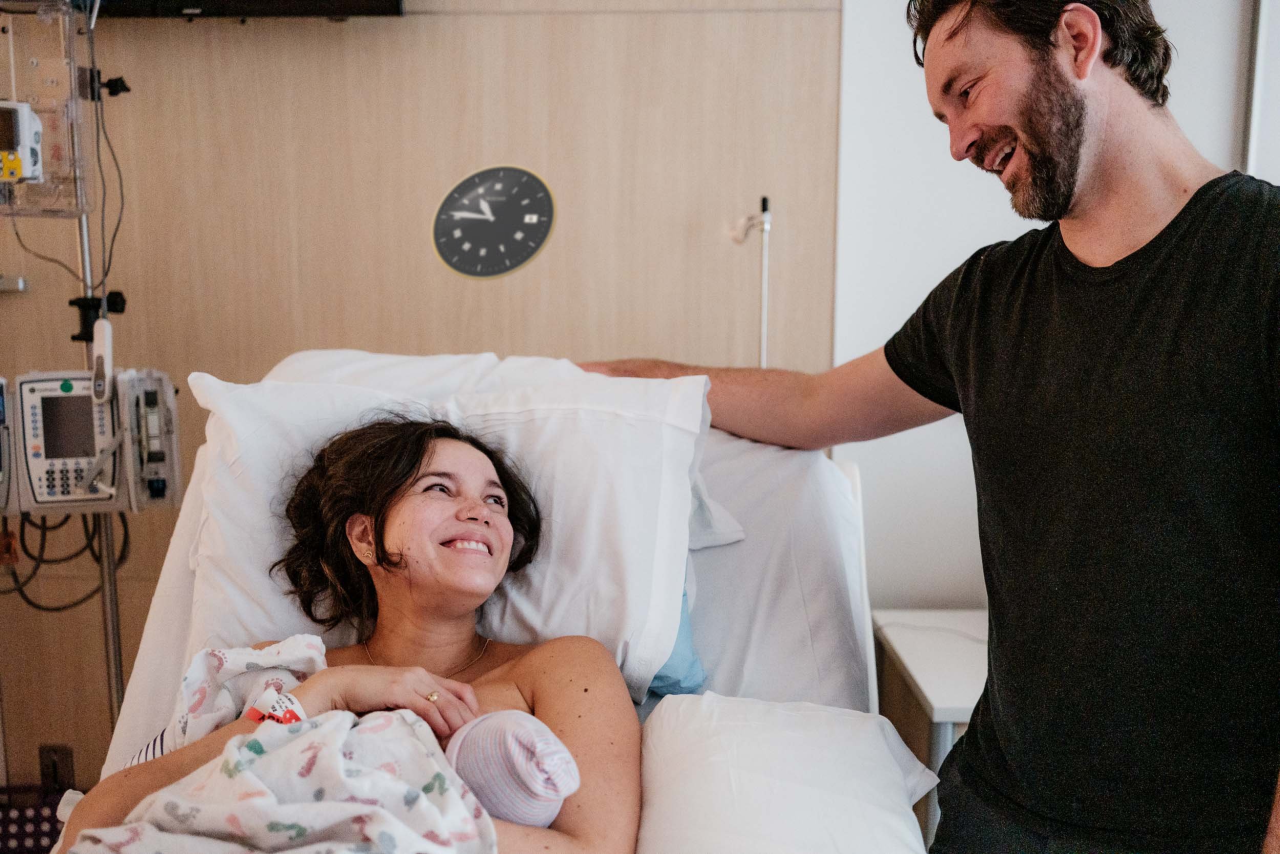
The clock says 10:46
